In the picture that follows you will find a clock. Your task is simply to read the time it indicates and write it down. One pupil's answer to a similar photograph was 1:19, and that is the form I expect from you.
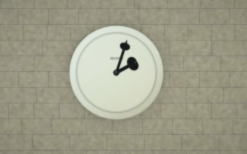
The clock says 2:03
